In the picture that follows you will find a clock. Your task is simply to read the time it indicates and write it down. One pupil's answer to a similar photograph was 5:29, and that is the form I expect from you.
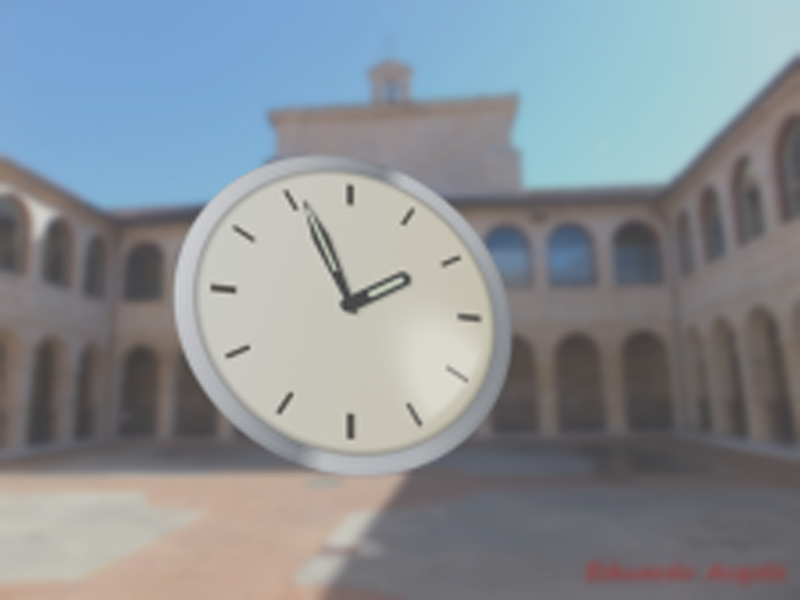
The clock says 1:56
